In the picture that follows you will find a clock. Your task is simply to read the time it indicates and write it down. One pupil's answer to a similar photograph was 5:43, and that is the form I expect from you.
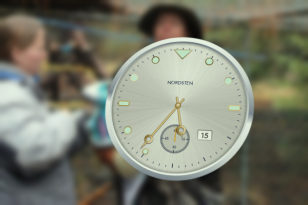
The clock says 5:36
